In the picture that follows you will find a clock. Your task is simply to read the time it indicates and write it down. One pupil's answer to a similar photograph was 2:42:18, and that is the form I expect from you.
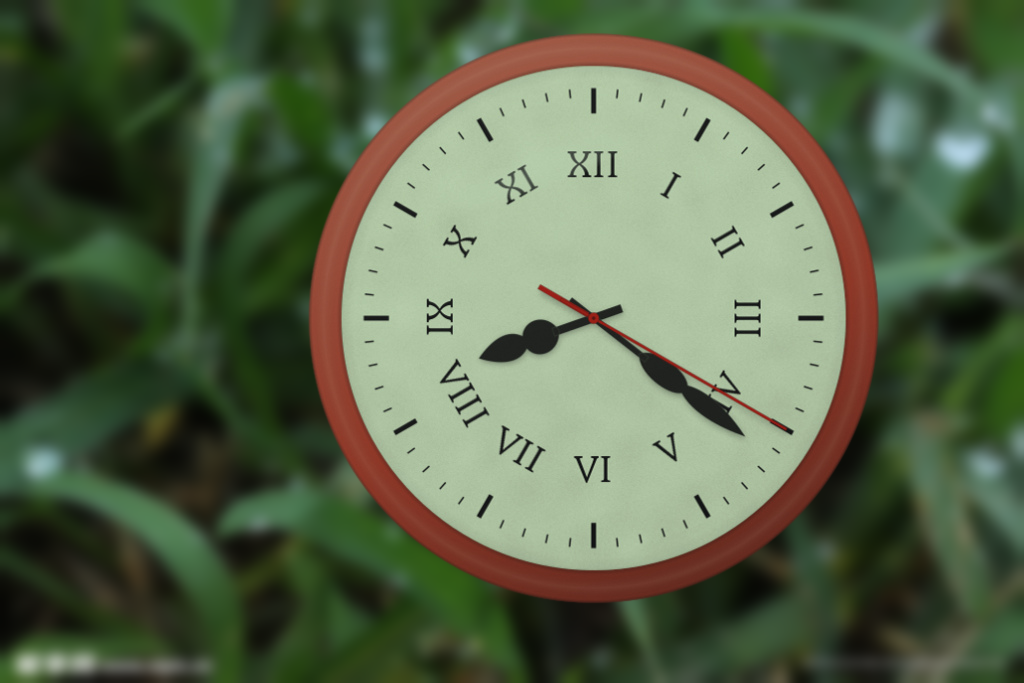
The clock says 8:21:20
